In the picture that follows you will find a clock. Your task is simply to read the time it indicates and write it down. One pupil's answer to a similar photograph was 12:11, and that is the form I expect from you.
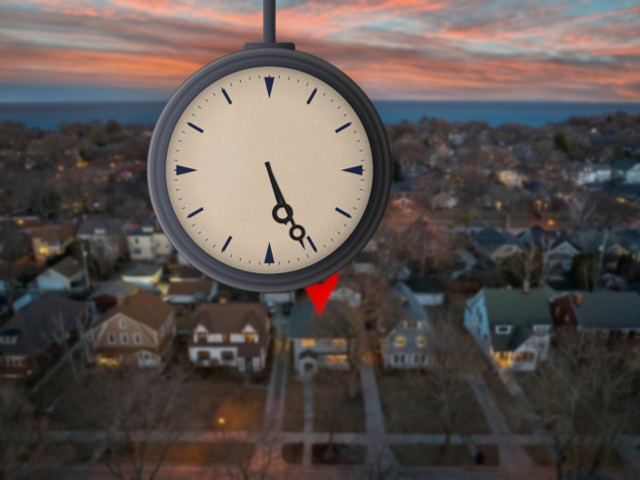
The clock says 5:26
